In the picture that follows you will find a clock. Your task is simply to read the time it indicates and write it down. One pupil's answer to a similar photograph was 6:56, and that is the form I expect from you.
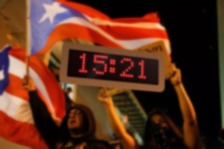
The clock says 15:21
